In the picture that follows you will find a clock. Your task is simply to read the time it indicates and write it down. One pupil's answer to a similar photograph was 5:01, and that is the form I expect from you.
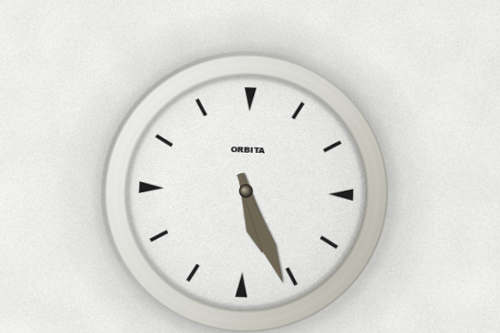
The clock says 5:26
